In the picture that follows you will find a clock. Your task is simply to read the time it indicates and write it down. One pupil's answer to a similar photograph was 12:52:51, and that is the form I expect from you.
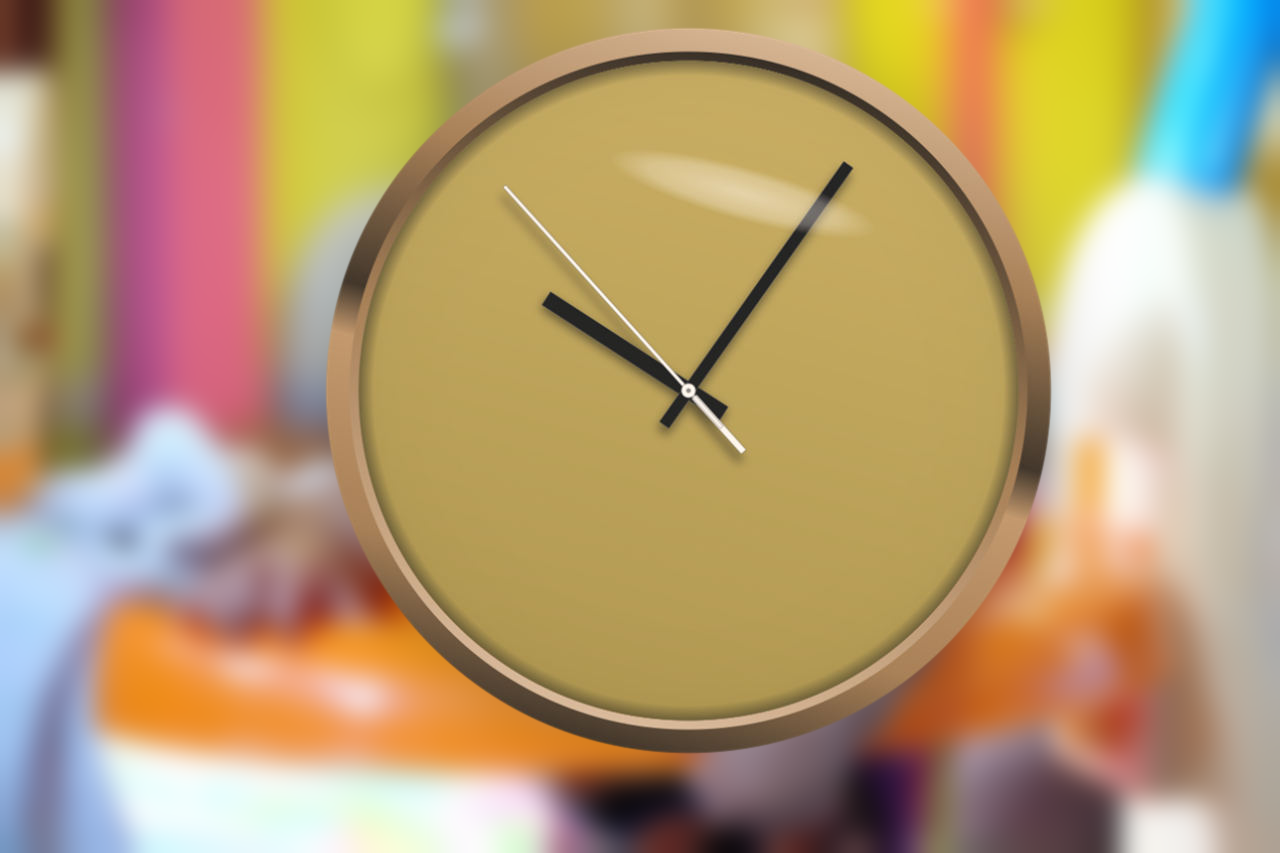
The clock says 10:05:53
